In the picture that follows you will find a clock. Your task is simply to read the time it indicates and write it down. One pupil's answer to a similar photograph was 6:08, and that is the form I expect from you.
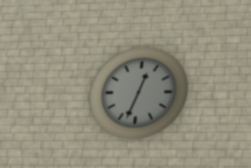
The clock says 12:33
